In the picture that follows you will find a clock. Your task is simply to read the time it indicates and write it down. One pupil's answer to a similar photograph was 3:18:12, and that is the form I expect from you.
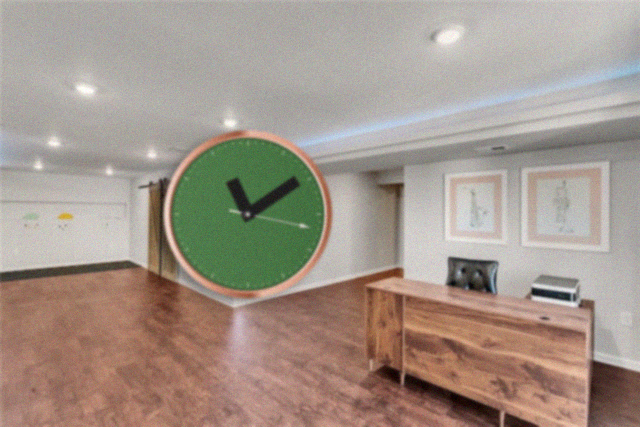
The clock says 11:09:17
